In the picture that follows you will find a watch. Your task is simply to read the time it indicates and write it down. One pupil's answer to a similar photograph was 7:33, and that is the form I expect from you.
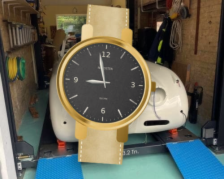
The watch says 8:58
